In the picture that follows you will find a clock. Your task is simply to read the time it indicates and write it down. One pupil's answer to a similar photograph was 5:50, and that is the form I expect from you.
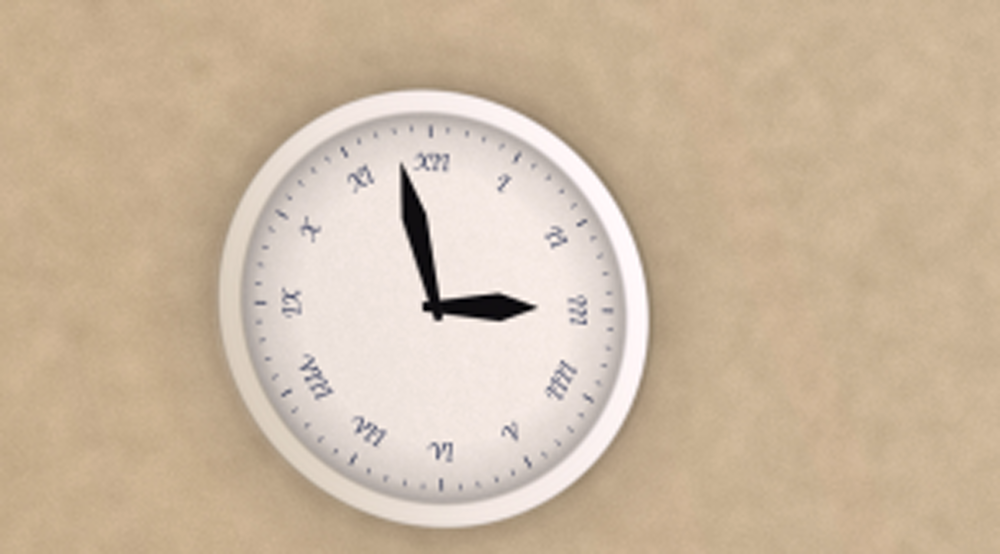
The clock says 2:58
